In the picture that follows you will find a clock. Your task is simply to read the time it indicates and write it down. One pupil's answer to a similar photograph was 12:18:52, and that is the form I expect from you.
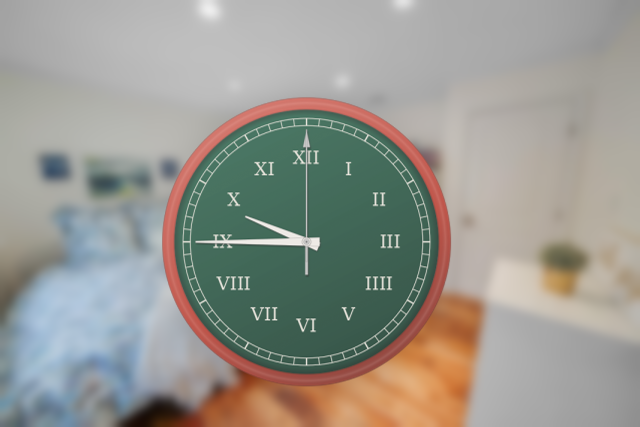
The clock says 9:45:00
